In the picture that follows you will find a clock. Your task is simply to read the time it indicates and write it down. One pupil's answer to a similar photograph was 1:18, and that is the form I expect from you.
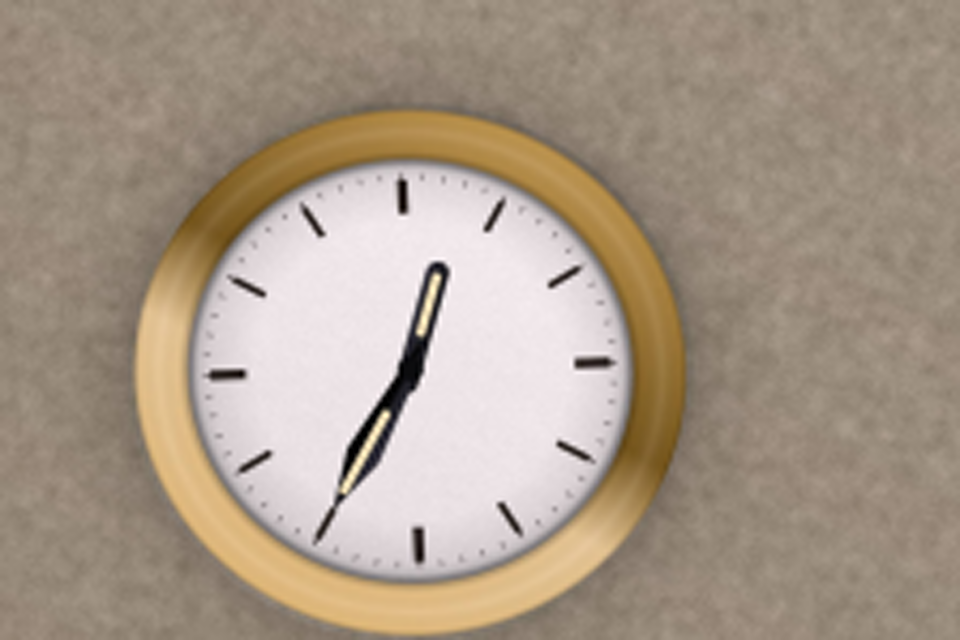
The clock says 12:35
